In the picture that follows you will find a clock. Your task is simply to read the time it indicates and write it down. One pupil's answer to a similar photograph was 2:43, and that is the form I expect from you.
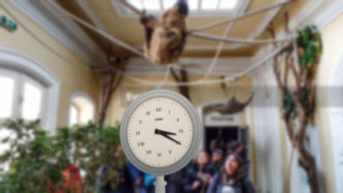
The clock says 3:20
